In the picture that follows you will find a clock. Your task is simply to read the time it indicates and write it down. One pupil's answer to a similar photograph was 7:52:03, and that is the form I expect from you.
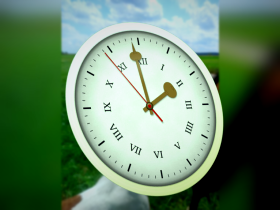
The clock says 1:58:54
